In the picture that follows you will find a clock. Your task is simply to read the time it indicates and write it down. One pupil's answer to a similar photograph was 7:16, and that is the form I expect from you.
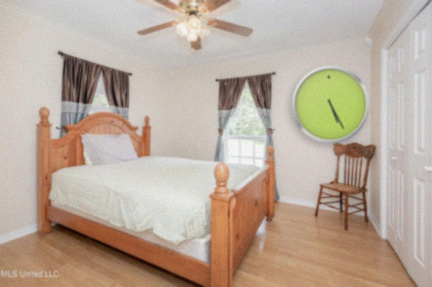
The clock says 5:26
